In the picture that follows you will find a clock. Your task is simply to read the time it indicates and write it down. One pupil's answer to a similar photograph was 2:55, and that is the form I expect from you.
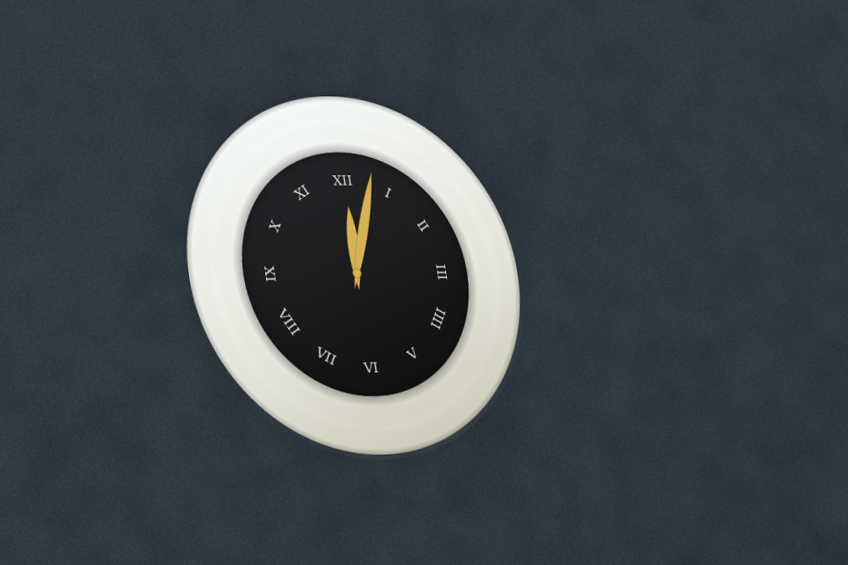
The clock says 12:03
